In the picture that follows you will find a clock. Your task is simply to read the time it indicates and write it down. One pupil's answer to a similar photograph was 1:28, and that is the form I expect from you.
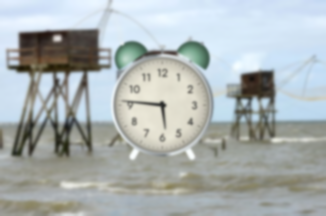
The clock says 5:46
